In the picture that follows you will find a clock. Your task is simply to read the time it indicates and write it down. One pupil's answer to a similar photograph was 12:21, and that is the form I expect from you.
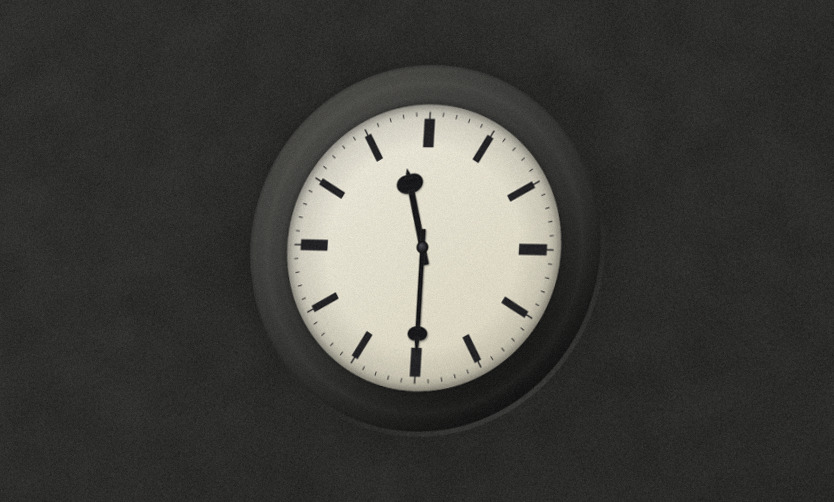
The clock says 11:30
